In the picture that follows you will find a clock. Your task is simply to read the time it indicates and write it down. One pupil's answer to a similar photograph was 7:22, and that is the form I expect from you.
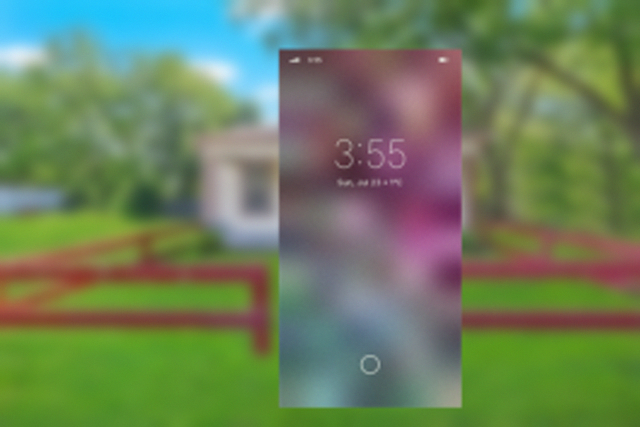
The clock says 3:55
